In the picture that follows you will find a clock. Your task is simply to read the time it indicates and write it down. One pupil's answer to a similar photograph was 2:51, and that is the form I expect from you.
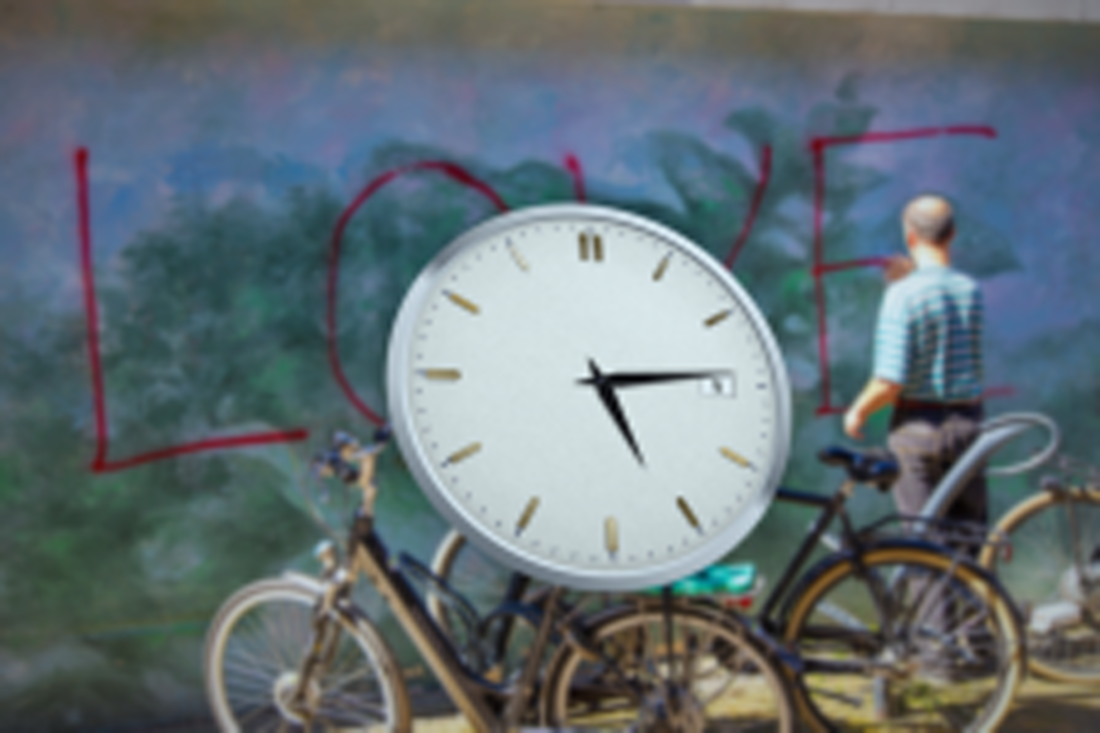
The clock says 5:14
